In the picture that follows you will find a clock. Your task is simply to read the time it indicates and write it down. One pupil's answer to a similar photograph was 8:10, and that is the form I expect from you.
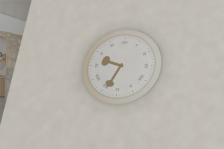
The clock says 9:34
